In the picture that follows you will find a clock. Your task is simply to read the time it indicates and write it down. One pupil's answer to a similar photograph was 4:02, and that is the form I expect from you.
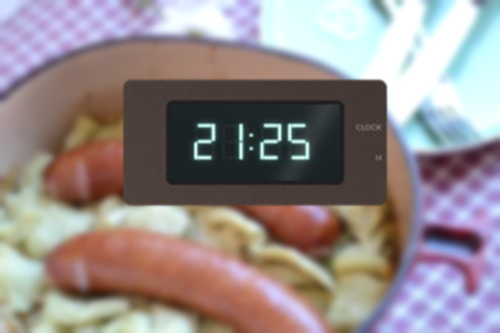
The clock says 21:25
